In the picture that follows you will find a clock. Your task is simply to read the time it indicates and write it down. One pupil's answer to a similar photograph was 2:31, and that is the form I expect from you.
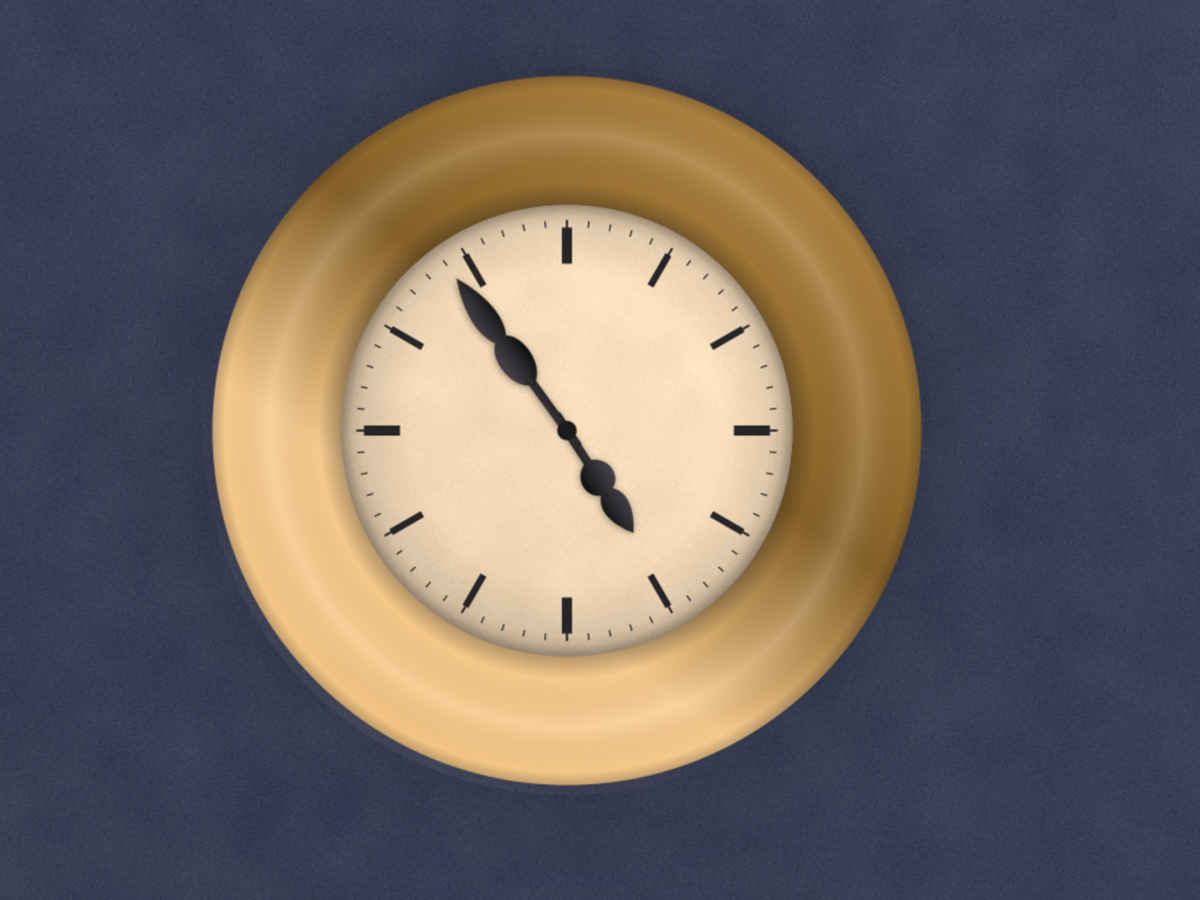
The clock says 4:54
